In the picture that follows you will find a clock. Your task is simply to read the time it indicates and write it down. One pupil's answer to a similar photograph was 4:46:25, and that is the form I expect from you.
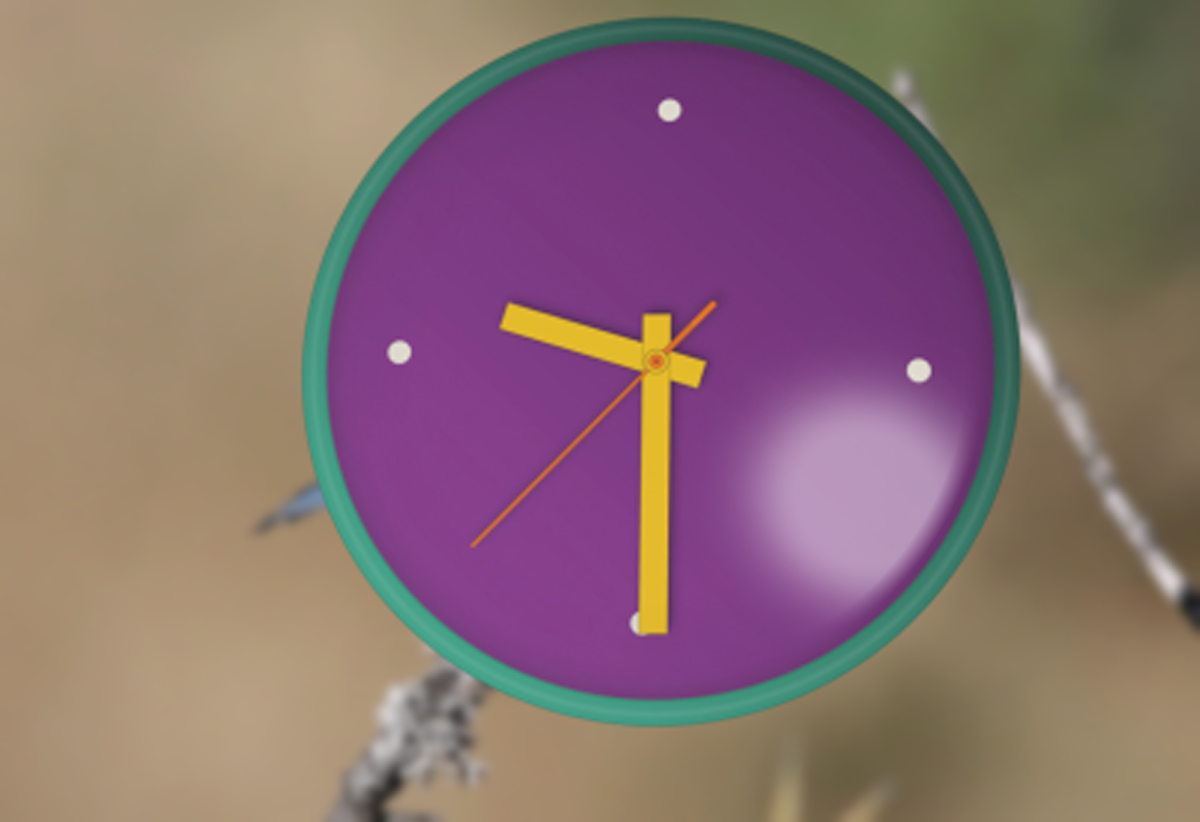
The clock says 9:29:37
